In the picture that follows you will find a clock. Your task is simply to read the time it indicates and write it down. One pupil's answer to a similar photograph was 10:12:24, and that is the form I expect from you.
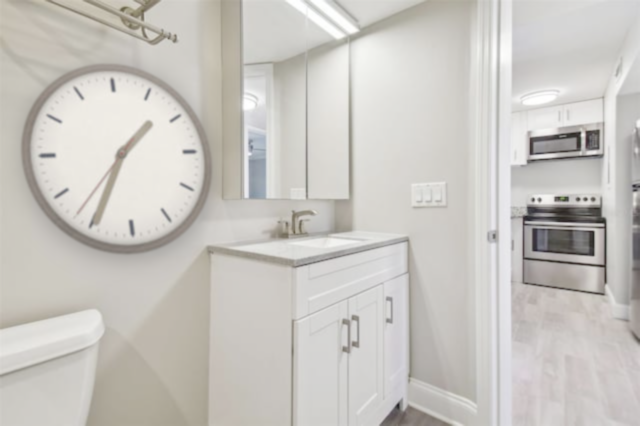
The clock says 1:34:37
